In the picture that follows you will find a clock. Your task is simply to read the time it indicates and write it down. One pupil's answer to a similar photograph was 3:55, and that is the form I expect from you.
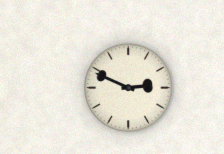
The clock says 2:49
